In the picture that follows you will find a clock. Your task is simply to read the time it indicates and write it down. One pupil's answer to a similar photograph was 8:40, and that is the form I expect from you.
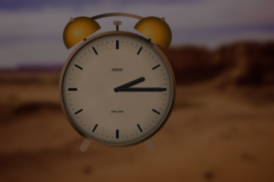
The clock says 2:15
